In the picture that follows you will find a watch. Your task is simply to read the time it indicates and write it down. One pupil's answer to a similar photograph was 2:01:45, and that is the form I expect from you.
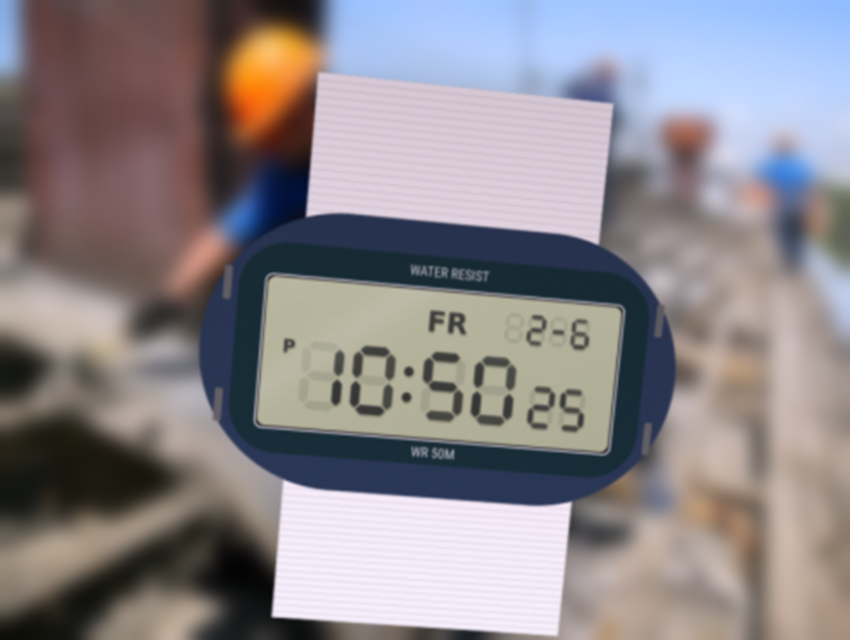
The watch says 10:50:25
